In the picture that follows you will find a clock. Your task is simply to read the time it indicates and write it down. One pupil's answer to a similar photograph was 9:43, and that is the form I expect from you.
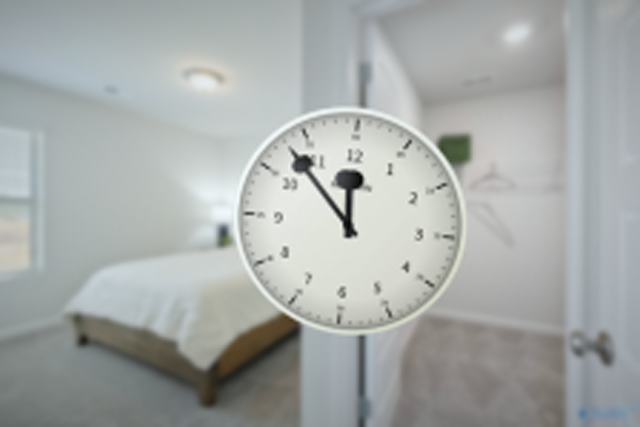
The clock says 11:53
